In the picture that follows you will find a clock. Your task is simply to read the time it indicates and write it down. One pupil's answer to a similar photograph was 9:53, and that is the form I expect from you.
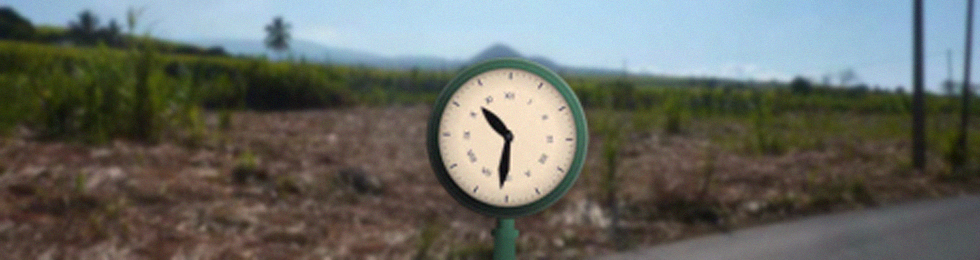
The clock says 10:31
